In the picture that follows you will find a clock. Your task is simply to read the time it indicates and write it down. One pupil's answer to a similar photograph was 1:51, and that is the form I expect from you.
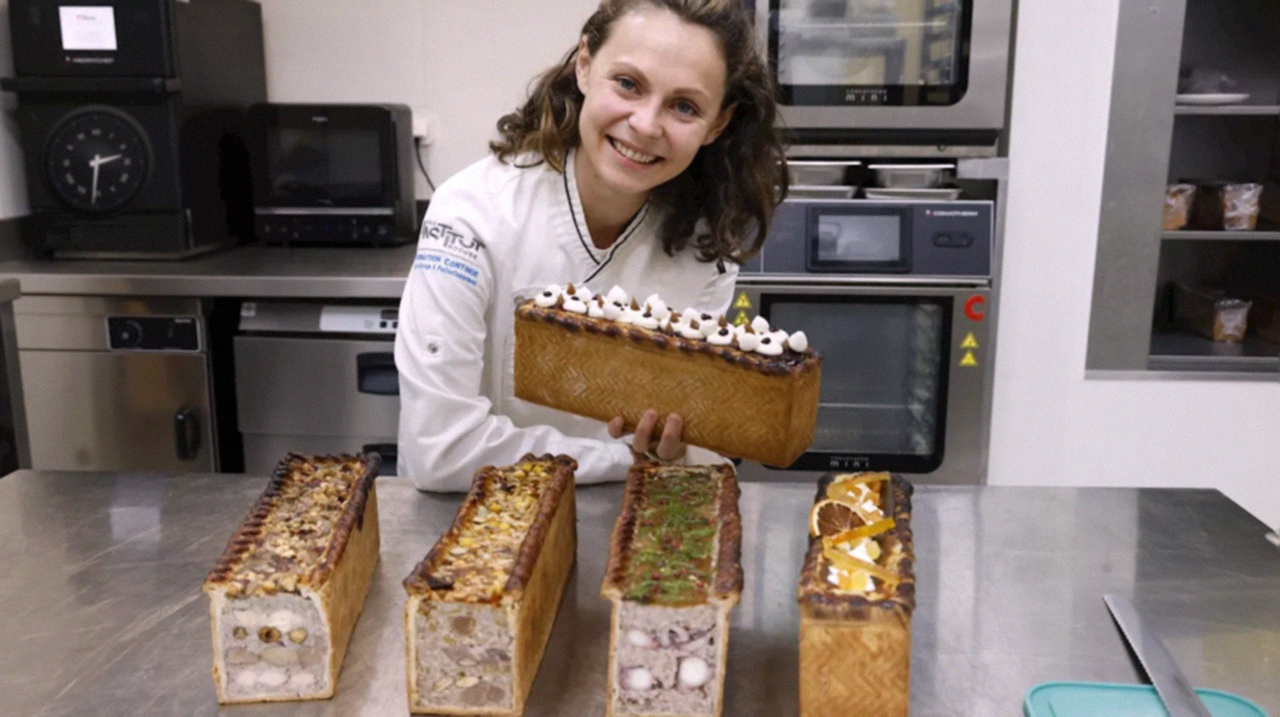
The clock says 2:31
